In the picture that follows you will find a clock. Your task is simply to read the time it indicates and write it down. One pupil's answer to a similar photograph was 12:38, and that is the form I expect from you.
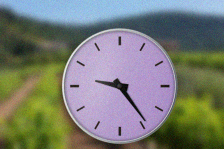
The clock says 9:24
